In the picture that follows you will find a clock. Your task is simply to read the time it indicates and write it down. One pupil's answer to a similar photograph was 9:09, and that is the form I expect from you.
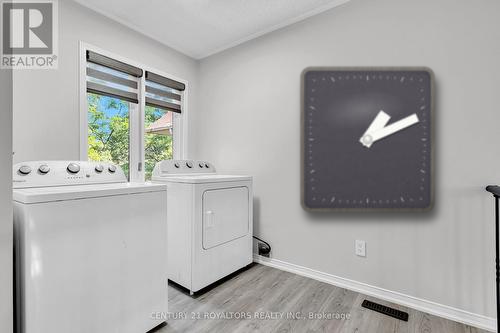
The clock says 1:11
